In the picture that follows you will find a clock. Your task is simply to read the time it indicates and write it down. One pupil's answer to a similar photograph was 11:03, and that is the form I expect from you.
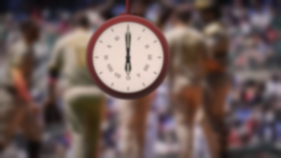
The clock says 6:00
